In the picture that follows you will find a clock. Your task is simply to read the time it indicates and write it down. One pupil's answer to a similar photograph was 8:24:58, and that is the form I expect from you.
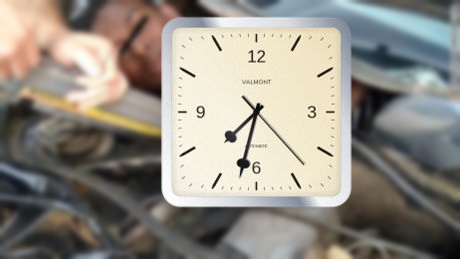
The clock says 7:32:23
